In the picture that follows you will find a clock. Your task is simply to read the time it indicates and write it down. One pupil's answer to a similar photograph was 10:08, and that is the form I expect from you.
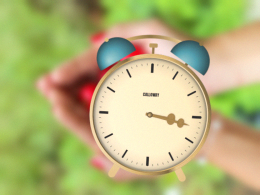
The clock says 3:17
